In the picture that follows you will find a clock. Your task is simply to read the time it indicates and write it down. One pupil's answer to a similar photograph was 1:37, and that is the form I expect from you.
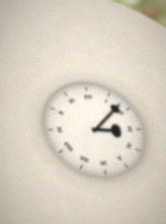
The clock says 3:08
